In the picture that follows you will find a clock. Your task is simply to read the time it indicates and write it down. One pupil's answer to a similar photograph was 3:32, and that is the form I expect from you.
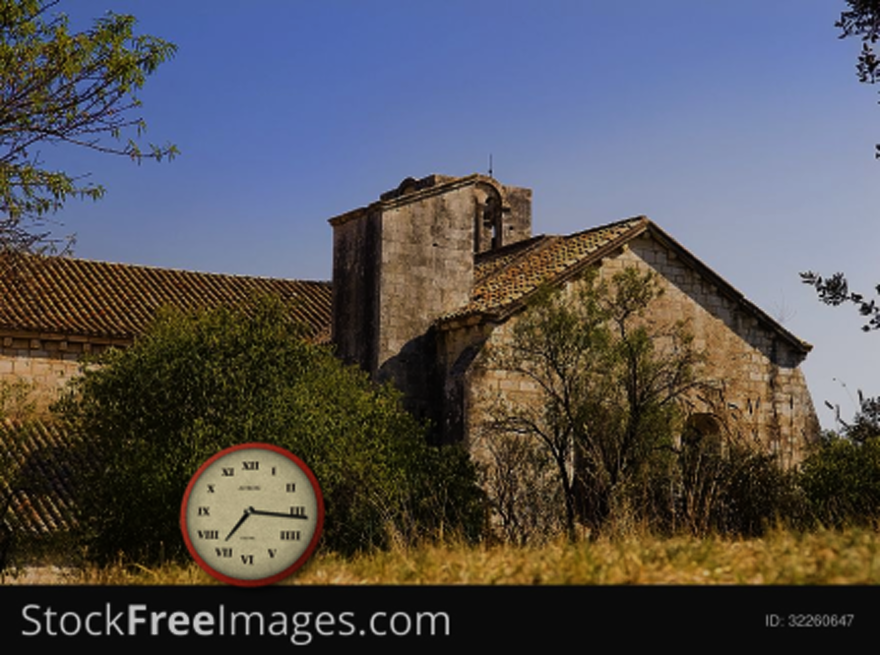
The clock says 7:16
